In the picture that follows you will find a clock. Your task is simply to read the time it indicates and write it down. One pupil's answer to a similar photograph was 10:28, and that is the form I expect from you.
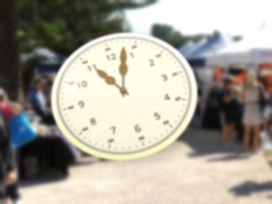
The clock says 11:03
